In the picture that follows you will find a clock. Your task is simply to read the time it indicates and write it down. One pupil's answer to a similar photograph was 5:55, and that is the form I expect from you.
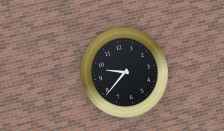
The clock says 9:39
